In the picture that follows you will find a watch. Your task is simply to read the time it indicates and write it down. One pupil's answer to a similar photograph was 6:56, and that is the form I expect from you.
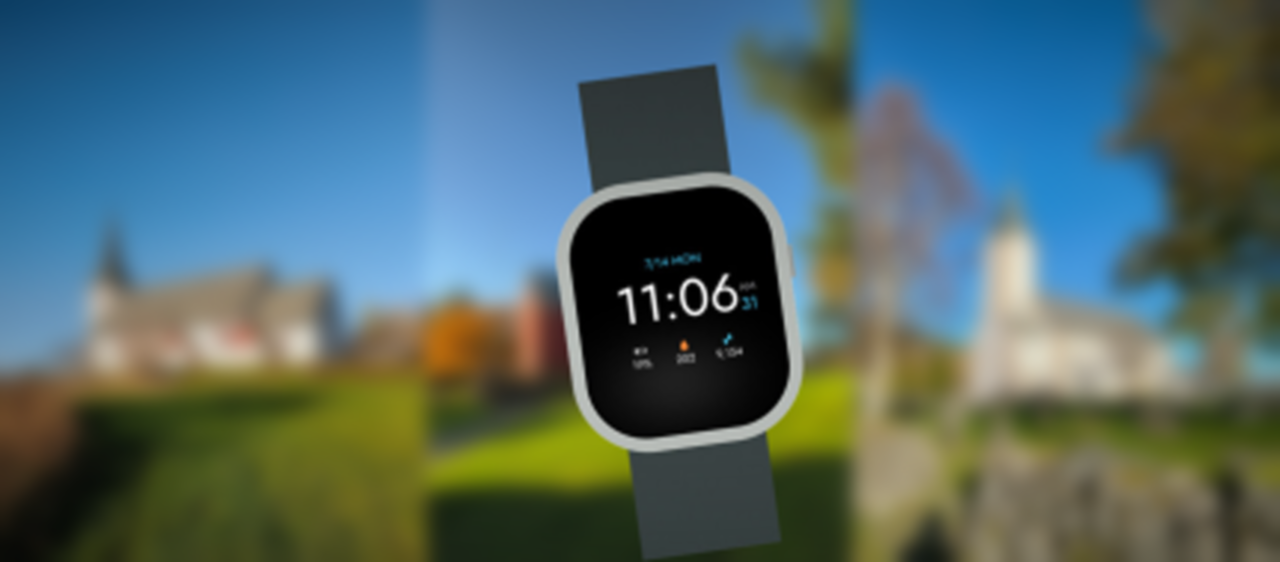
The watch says 11:06
